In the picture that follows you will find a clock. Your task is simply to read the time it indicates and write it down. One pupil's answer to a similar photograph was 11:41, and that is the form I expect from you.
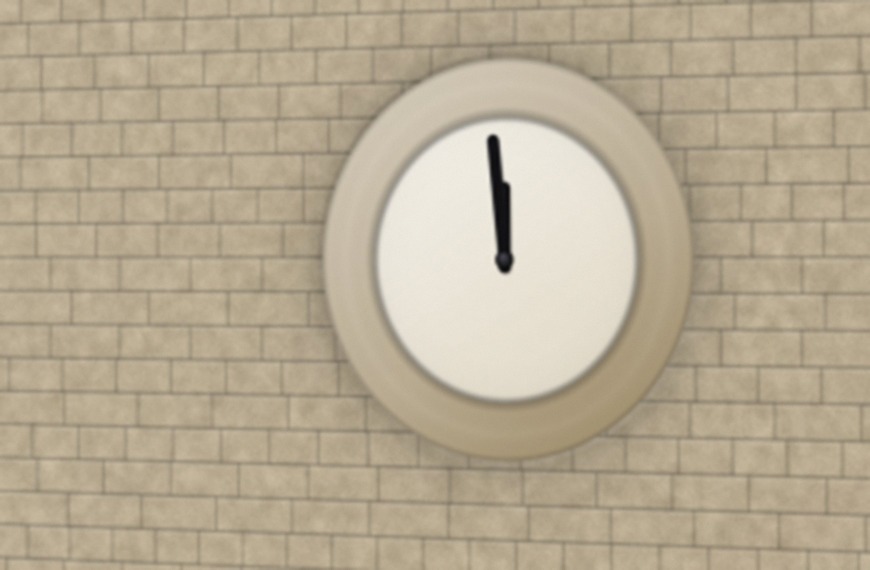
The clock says 11:59
